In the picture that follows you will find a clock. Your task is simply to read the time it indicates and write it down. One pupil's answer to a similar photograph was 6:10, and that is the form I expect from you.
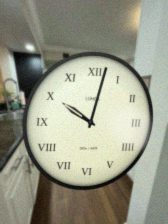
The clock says 10:02
